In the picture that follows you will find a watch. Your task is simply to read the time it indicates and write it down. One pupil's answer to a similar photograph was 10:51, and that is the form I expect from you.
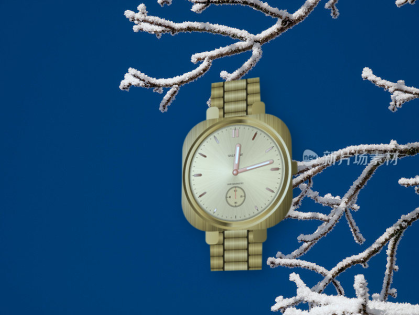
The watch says 12:13
